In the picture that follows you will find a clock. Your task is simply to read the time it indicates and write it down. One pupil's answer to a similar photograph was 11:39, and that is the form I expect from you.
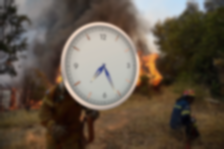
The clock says 7:26
